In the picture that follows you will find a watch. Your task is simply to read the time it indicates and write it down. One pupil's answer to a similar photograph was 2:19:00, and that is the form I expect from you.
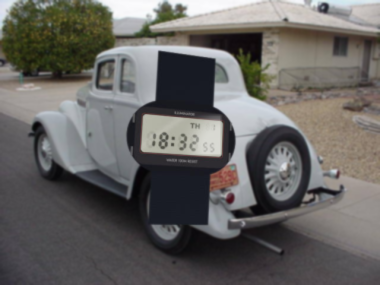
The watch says 18:32:55
